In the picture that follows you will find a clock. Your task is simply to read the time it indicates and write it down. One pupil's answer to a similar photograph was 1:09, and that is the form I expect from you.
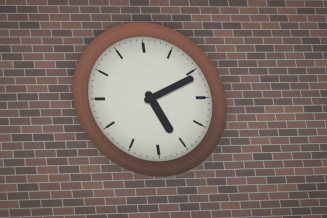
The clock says 5:11
